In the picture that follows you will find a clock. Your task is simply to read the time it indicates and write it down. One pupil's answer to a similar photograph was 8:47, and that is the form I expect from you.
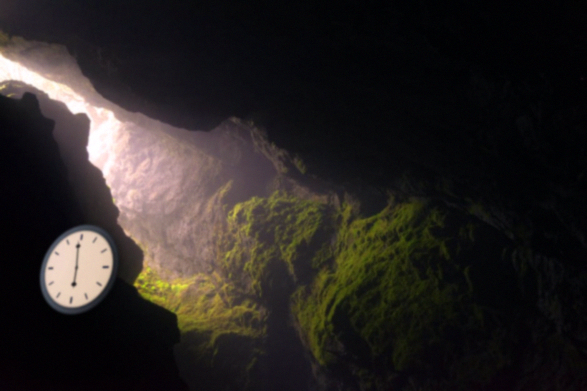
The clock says 5:59
